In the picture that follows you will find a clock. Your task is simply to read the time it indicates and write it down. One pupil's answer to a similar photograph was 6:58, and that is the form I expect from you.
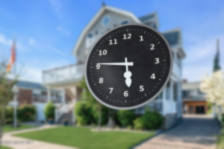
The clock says 5:46
